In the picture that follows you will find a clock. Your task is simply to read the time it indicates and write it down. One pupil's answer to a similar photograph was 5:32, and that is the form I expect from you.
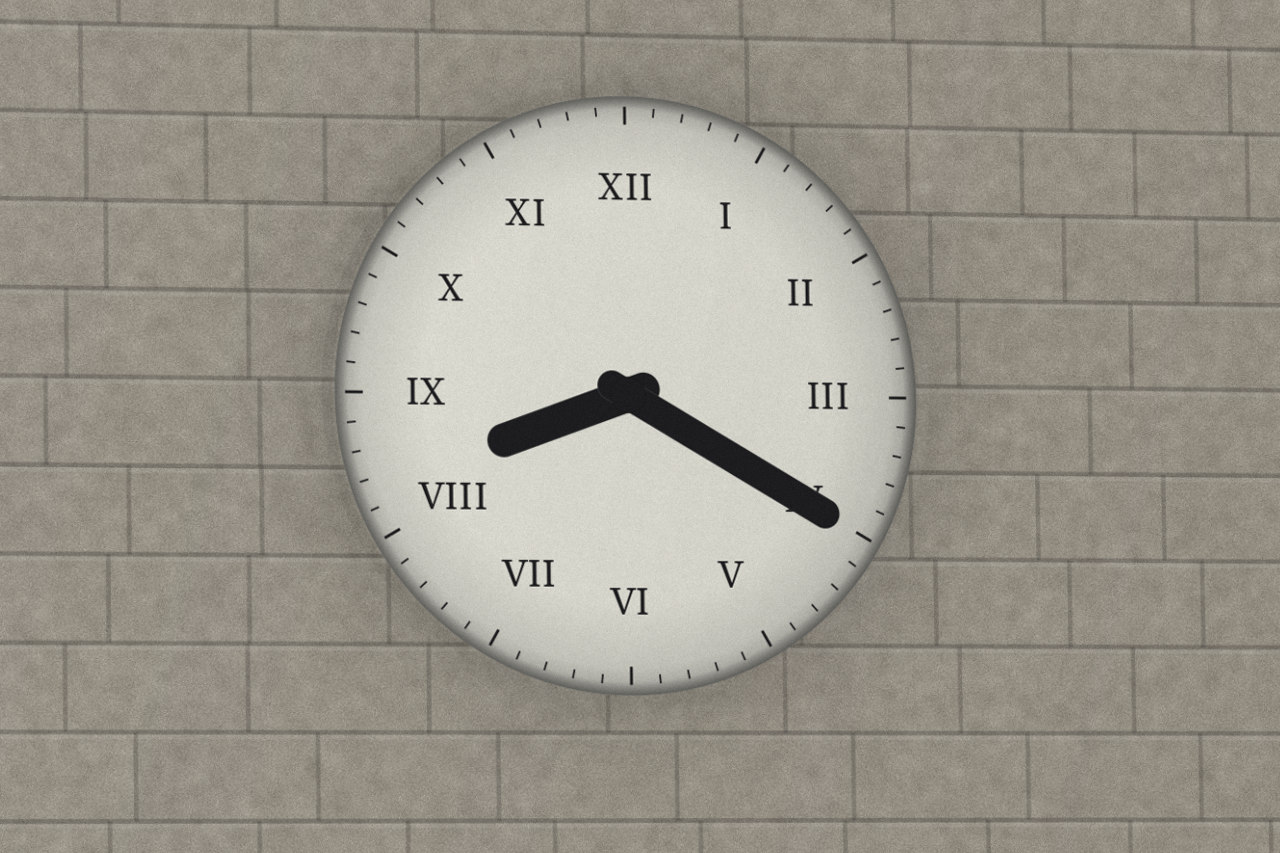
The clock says 8:20
